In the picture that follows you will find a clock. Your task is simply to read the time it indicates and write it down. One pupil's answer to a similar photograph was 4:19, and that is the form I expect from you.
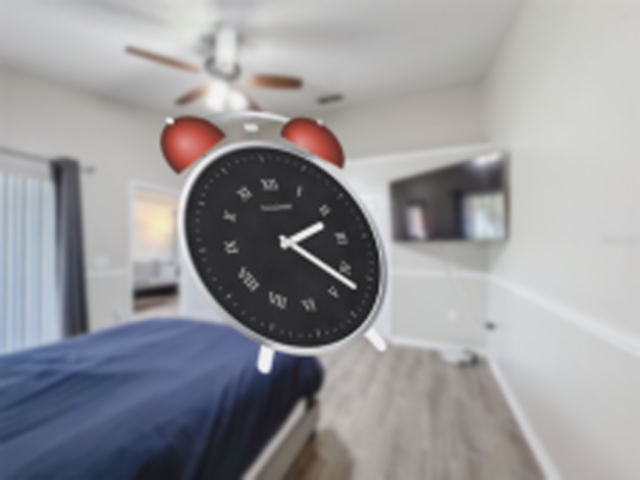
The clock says 2:22
